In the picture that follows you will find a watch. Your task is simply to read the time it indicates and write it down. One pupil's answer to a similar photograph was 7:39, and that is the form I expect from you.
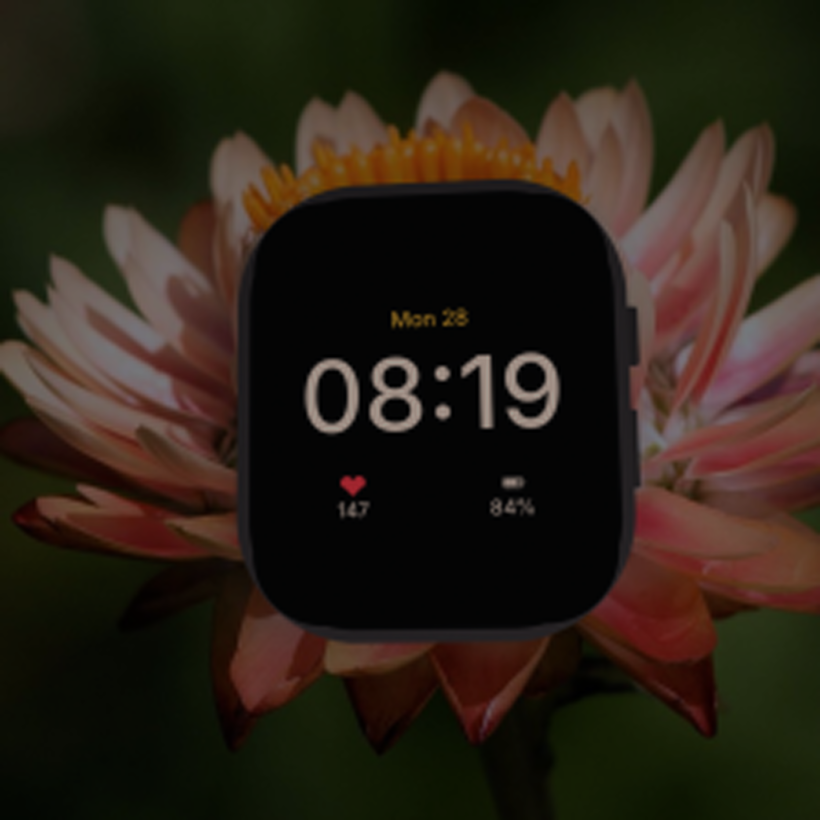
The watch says 8:19
